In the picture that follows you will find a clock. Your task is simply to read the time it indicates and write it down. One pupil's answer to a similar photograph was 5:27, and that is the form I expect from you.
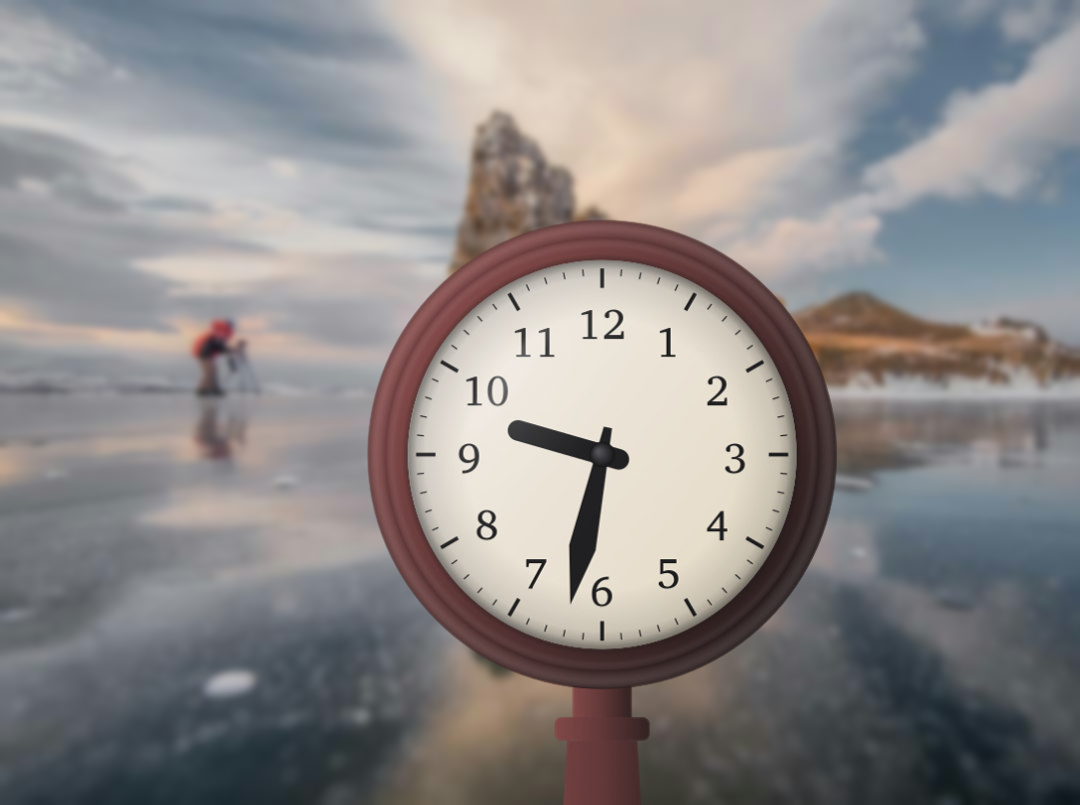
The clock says 9:32
